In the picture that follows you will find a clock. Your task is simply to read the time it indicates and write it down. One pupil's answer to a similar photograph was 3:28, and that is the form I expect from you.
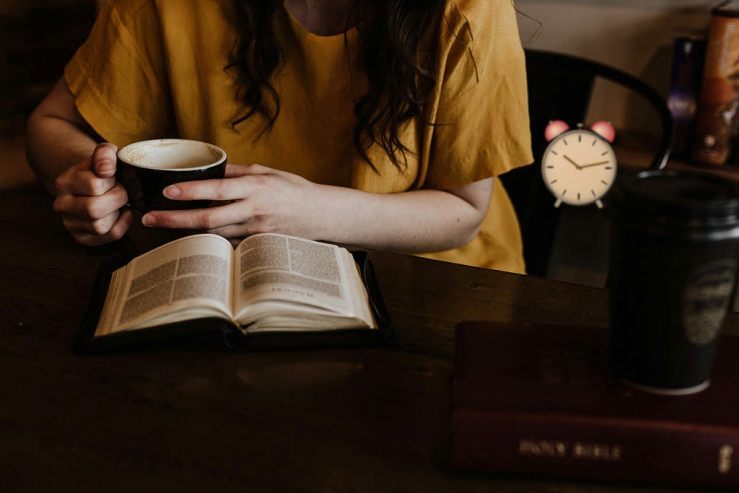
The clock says 10:13
